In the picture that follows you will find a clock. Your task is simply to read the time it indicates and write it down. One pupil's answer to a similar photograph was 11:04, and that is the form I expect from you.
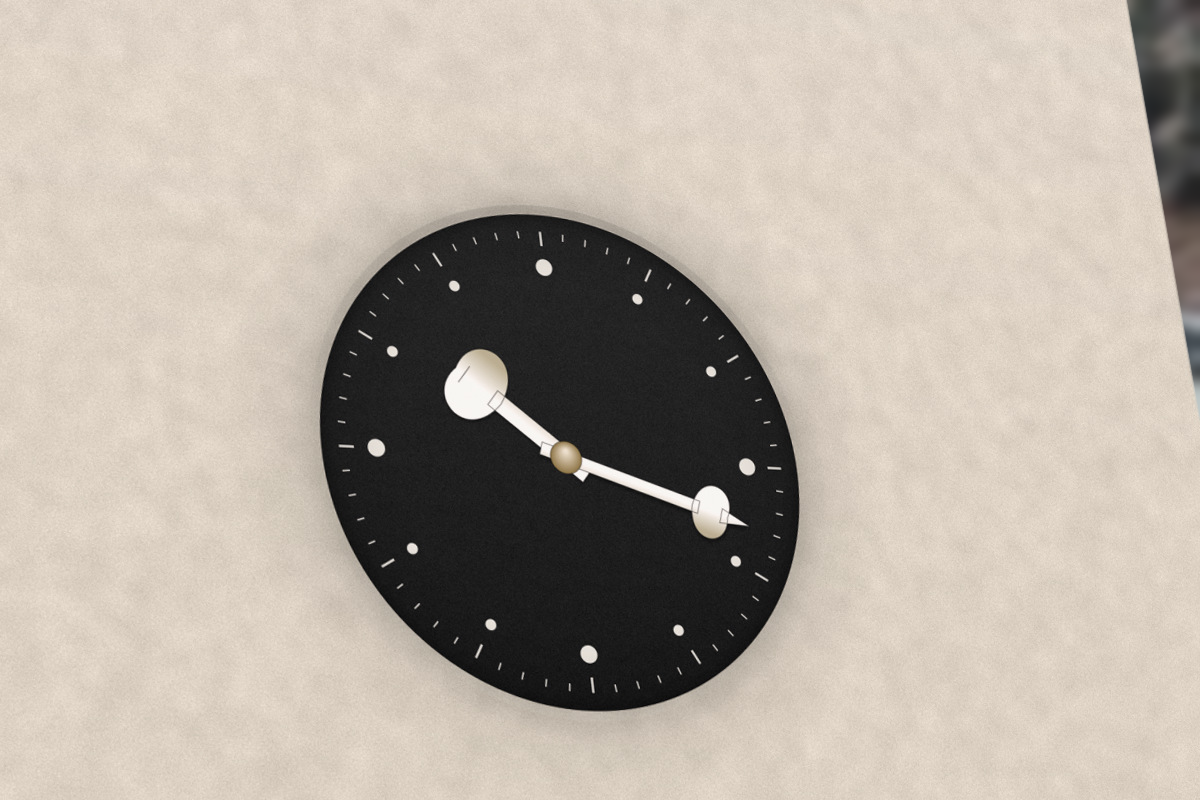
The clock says 10:18
